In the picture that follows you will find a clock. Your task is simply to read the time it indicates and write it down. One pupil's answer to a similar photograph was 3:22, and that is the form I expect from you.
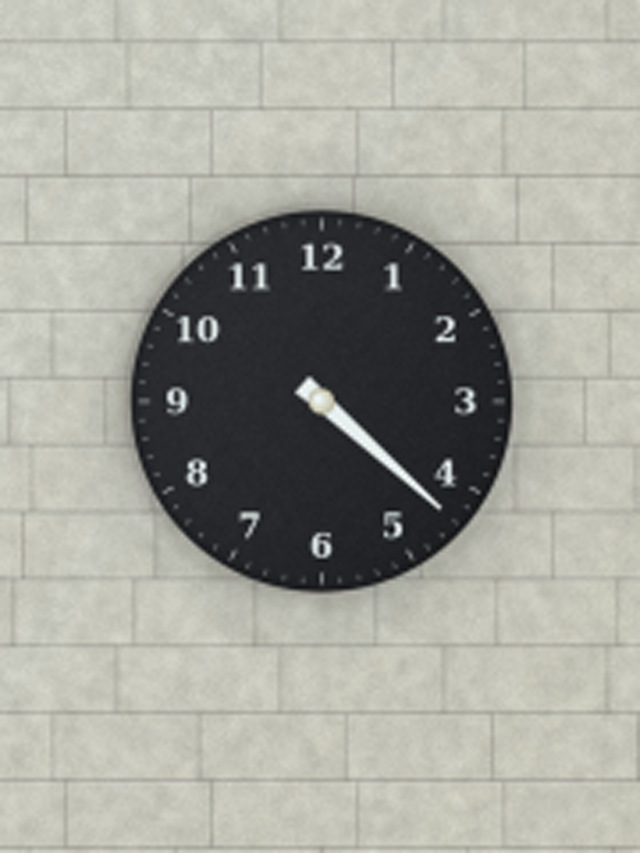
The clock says 4:22
